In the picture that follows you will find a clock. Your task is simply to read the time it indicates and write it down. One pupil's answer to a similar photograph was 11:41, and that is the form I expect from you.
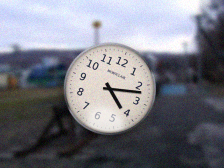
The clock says 4:12
